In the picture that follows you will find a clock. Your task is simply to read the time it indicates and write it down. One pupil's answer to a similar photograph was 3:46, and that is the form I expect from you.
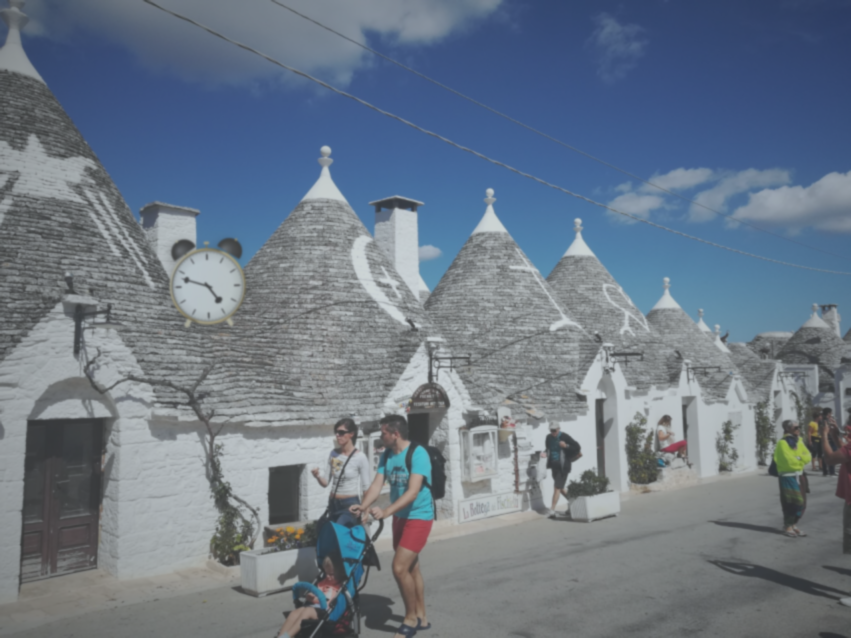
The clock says 4:48
